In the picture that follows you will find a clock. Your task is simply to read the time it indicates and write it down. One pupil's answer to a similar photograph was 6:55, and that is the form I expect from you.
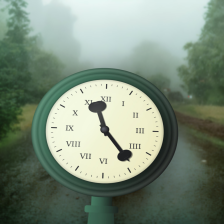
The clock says 11:24
